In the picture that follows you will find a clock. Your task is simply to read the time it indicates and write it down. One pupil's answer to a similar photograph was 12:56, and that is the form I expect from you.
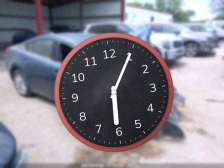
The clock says 6:05
